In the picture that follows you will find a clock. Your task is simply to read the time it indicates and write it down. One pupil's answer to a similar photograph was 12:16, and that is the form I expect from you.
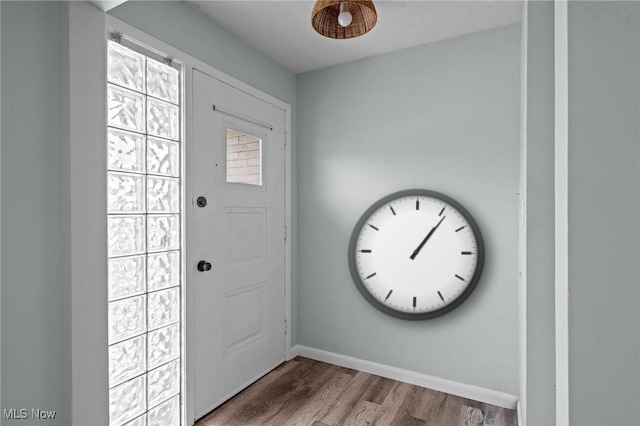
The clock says 1:06
